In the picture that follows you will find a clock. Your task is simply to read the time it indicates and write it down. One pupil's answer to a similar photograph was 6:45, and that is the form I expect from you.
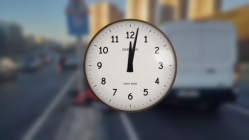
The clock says 12:02
